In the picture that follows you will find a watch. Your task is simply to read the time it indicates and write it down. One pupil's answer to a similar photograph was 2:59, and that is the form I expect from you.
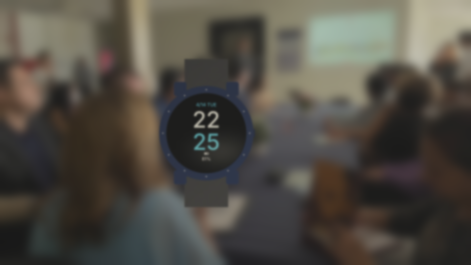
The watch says 22:25
